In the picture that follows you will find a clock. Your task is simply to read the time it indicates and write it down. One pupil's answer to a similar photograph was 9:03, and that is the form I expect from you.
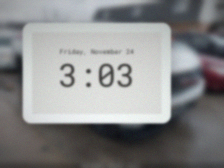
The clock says 3:03
